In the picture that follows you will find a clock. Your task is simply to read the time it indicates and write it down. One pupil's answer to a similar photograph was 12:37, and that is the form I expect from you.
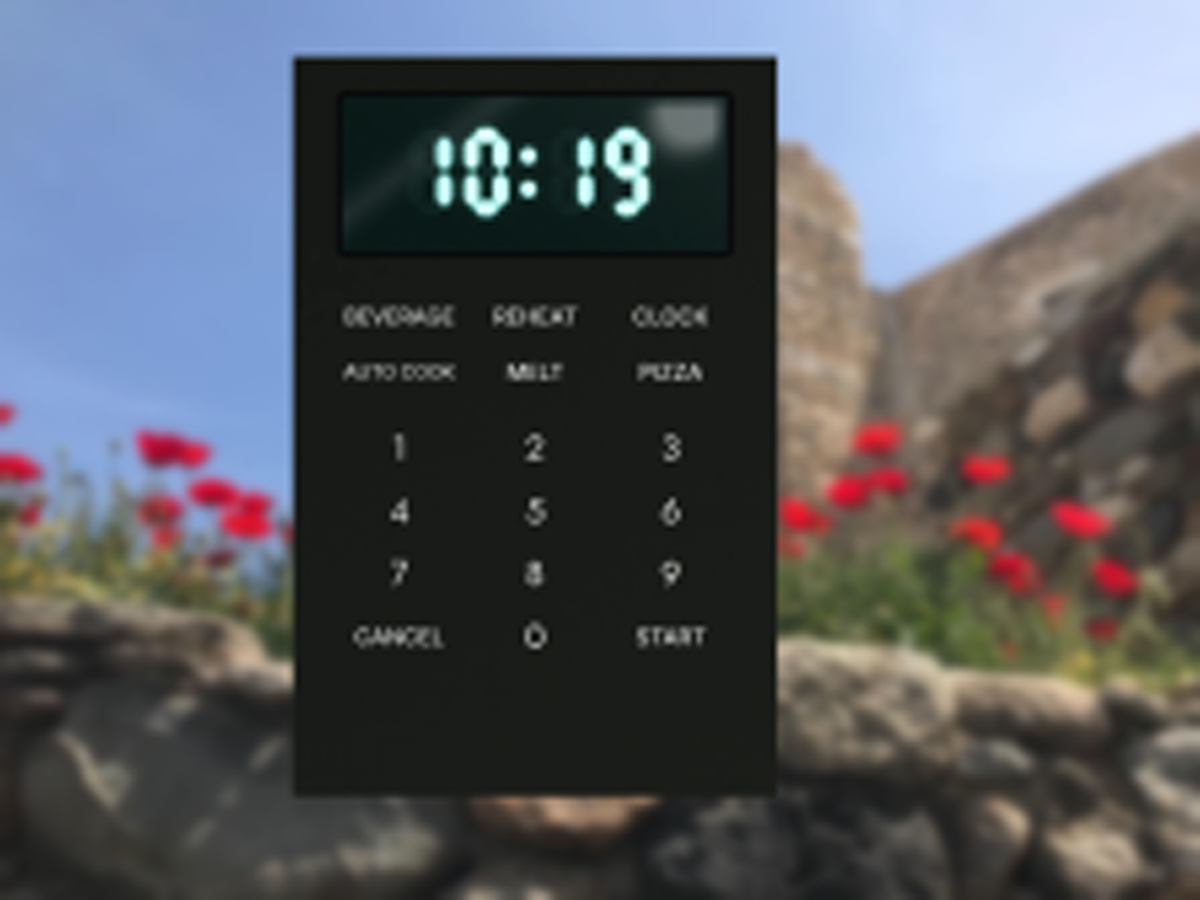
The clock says 10:19
